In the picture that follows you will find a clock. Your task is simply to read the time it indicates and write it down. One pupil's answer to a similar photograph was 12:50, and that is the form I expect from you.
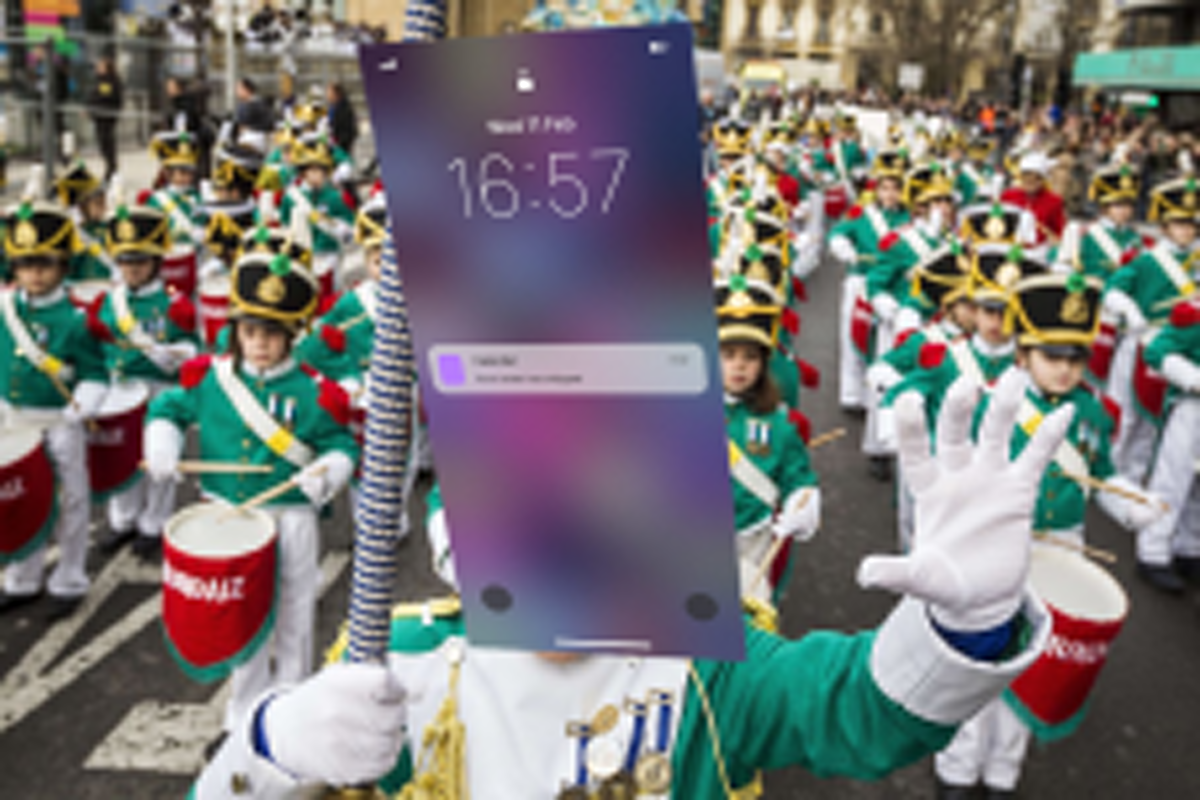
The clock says 16:57
